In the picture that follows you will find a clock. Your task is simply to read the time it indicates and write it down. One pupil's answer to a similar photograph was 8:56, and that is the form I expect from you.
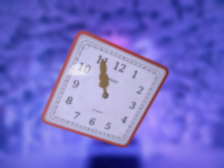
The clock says 10:55
